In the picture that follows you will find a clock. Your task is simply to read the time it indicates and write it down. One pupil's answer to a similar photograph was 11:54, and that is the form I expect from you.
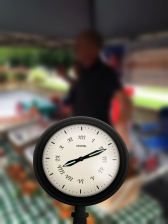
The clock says 8:11
